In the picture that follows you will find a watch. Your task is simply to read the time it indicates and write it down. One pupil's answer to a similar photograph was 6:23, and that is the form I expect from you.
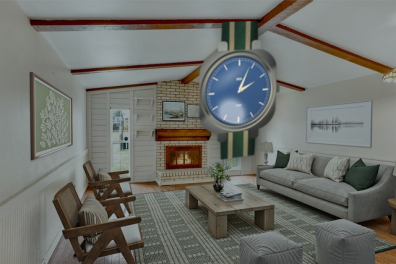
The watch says 2:04
